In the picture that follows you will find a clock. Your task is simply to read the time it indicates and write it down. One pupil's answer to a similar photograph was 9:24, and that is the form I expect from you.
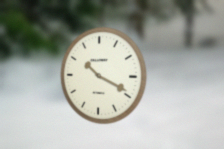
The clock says 10:19
